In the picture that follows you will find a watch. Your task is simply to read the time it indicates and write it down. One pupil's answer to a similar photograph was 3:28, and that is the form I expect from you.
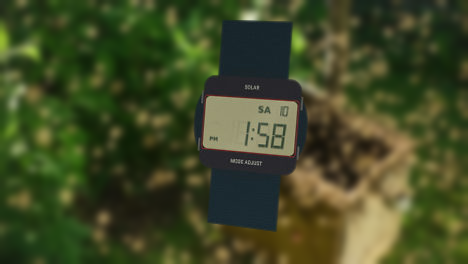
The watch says 1:58
